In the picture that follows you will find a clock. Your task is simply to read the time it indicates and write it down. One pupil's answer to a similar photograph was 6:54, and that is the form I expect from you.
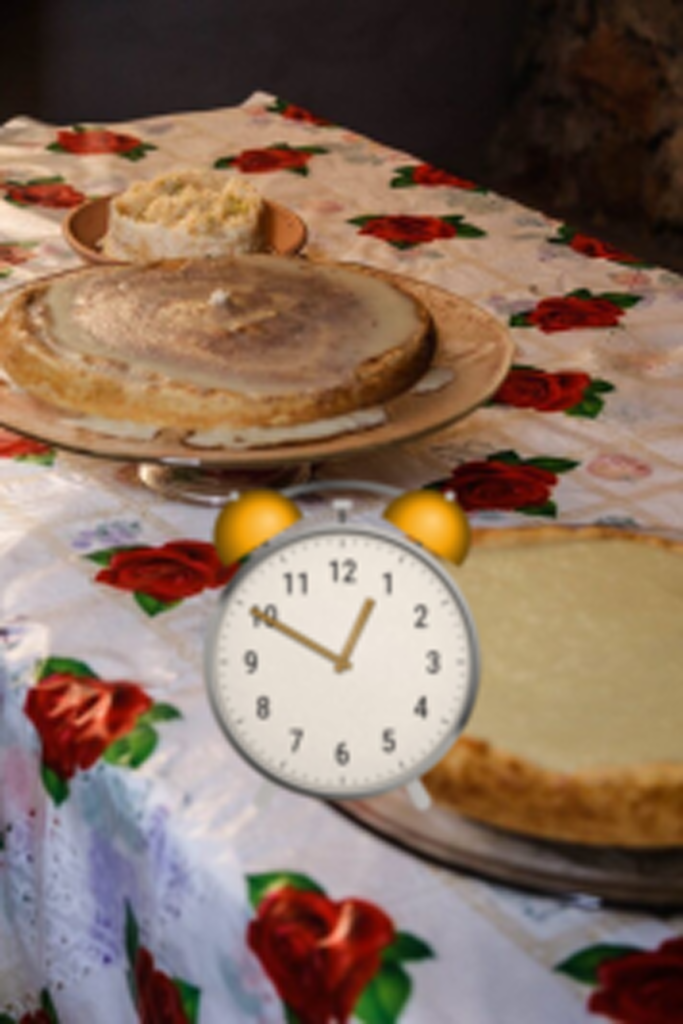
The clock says 12:50
